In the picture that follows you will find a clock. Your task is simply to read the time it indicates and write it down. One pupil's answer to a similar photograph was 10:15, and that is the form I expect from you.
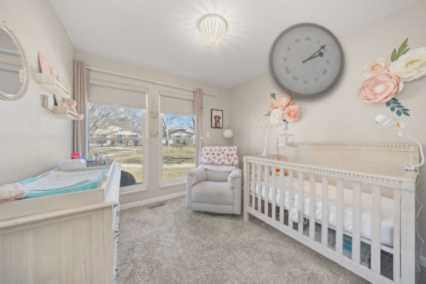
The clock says 2:08
